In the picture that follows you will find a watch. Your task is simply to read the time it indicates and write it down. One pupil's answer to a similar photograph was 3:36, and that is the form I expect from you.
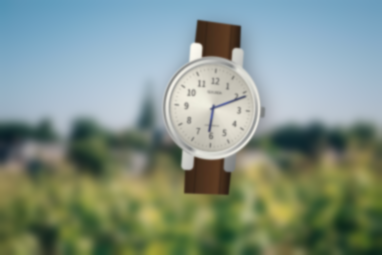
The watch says 6:11
